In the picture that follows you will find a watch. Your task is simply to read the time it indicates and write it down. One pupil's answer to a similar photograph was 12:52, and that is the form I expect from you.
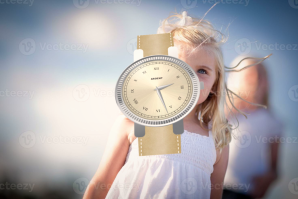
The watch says 2:27
